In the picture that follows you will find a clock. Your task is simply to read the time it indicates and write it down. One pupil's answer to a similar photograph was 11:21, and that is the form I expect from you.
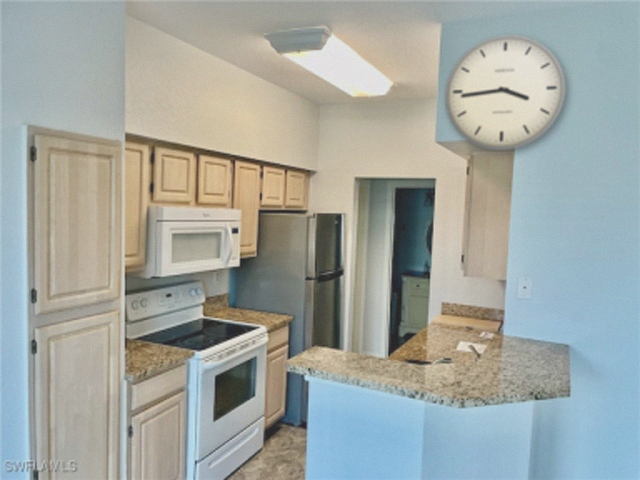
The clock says 3:44
